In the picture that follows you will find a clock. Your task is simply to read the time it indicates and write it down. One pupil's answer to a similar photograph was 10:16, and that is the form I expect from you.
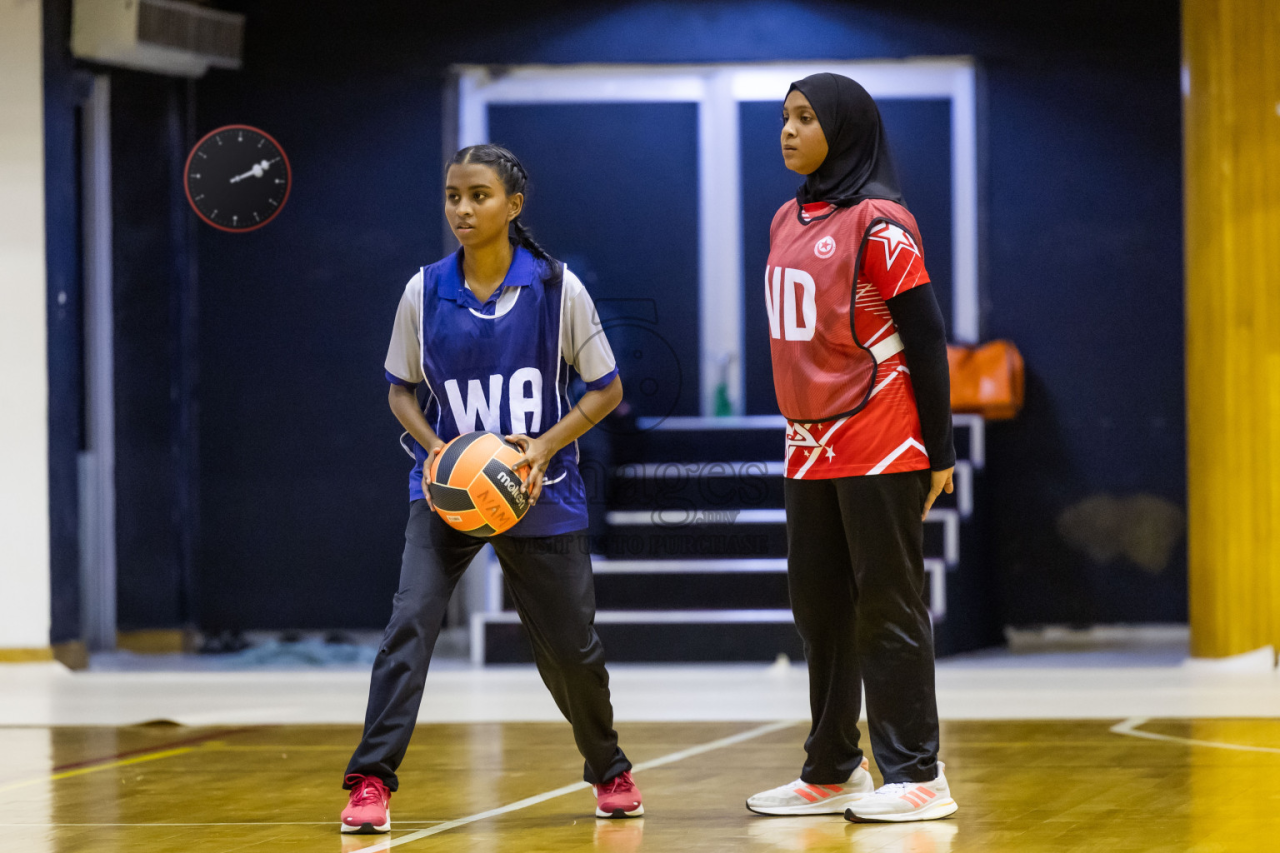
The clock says 2:10
